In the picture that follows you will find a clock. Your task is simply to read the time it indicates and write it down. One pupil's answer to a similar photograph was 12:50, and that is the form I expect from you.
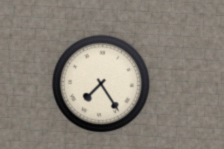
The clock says 7:24
